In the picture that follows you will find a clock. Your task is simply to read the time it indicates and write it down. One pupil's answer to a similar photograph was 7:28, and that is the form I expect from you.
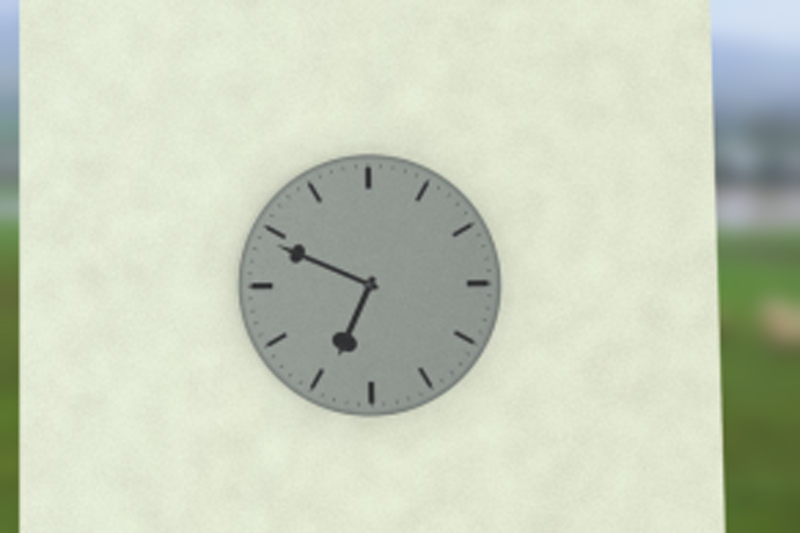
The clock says 6:49
